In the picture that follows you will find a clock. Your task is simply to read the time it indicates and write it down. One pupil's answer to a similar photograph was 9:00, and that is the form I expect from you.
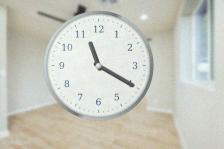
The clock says 11:20
